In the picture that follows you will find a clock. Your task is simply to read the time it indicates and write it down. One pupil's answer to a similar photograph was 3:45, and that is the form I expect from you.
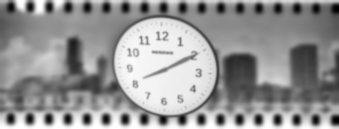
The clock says 8:10
